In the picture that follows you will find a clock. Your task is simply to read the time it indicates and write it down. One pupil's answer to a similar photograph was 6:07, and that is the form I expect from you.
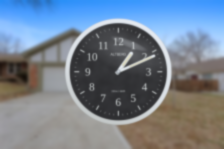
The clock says 1:11
